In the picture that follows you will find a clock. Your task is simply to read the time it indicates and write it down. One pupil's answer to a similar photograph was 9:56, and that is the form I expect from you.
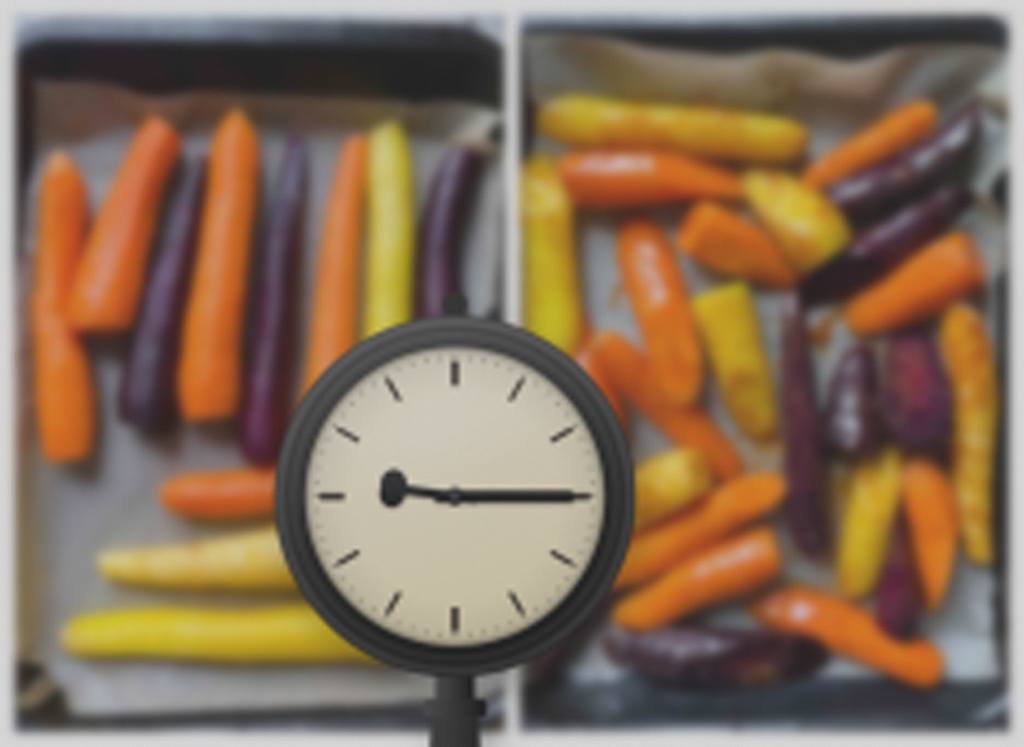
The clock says 9:15
